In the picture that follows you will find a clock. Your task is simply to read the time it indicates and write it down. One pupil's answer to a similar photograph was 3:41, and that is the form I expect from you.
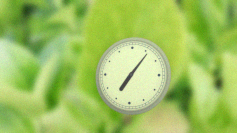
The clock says 7:06
